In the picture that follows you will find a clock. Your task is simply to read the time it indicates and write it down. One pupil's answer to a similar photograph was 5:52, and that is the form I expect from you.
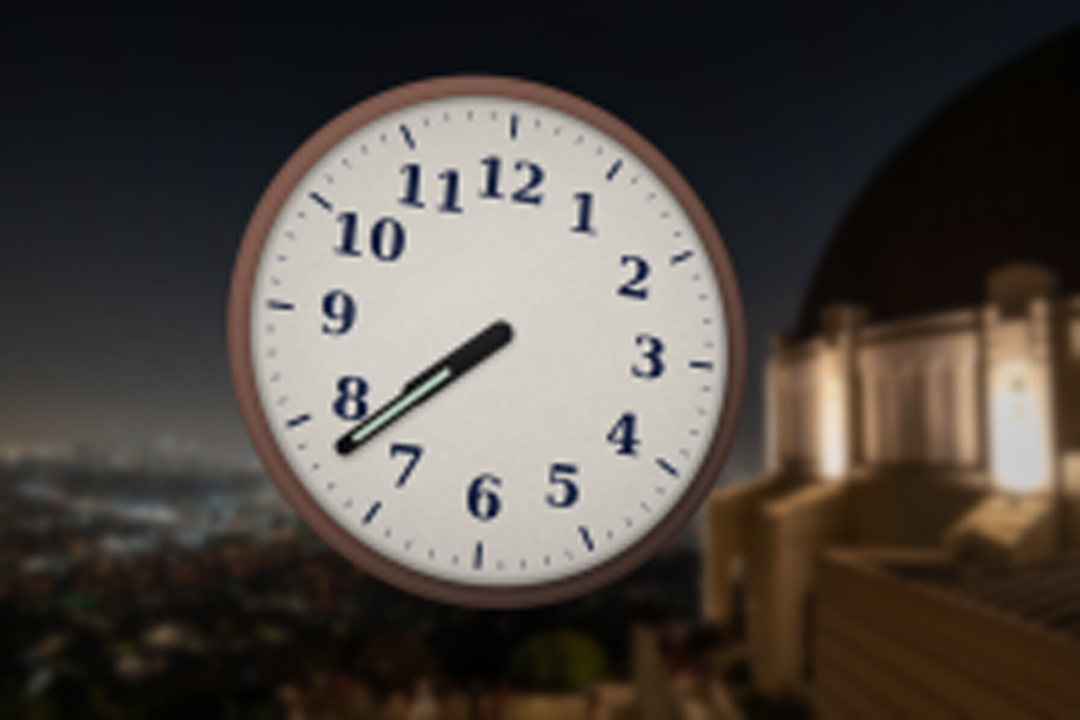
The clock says 7:38
